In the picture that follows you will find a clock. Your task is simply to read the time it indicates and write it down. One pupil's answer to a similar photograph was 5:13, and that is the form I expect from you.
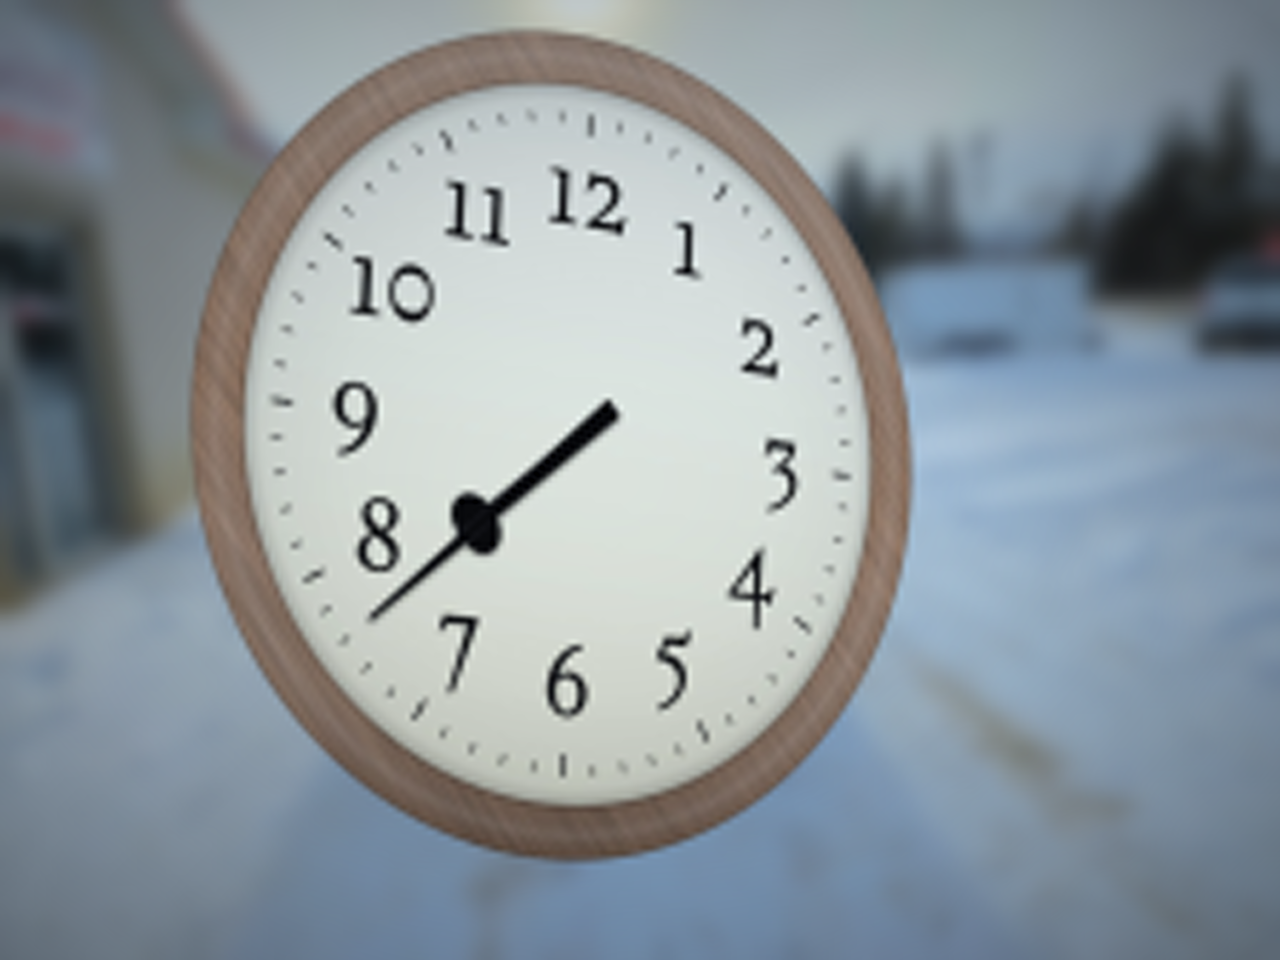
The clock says 7:38
